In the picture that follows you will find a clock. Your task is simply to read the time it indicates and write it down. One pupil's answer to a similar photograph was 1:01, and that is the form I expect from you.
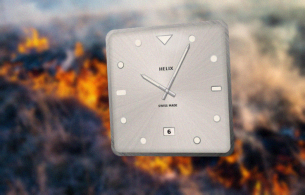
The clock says 10:05
